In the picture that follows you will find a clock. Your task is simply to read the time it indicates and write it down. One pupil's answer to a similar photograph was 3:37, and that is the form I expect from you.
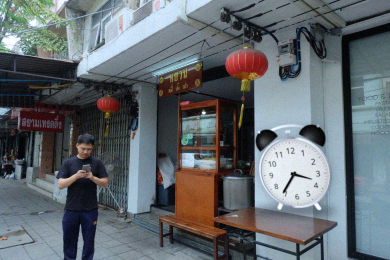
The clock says 3:36
